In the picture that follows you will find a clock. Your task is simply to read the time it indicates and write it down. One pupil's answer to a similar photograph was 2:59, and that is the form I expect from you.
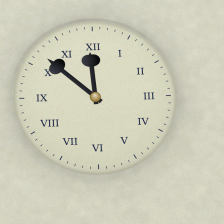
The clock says 11:52
